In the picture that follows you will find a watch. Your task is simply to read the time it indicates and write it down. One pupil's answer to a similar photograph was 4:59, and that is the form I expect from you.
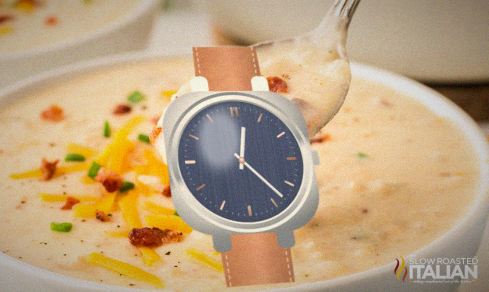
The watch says 12:23
